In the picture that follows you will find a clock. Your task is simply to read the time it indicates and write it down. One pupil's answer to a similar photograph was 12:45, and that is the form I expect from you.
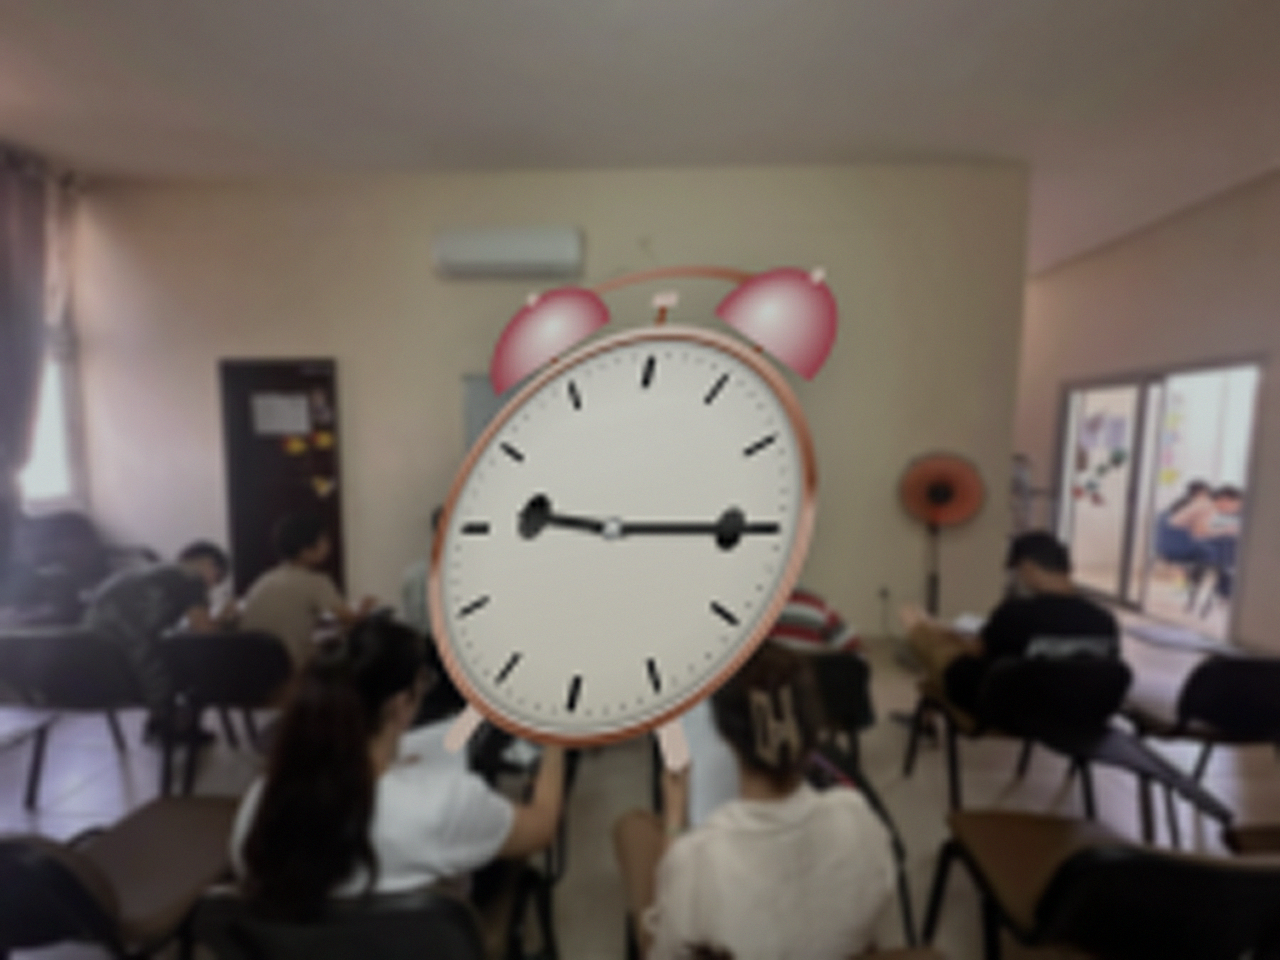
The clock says 9:15
